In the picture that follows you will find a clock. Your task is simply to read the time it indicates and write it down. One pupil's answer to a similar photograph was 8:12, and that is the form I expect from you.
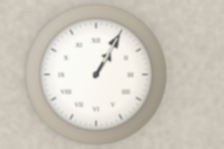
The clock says 1:05
